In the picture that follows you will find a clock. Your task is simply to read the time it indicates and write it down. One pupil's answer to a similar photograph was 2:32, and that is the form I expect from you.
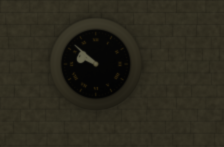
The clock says 9:52
